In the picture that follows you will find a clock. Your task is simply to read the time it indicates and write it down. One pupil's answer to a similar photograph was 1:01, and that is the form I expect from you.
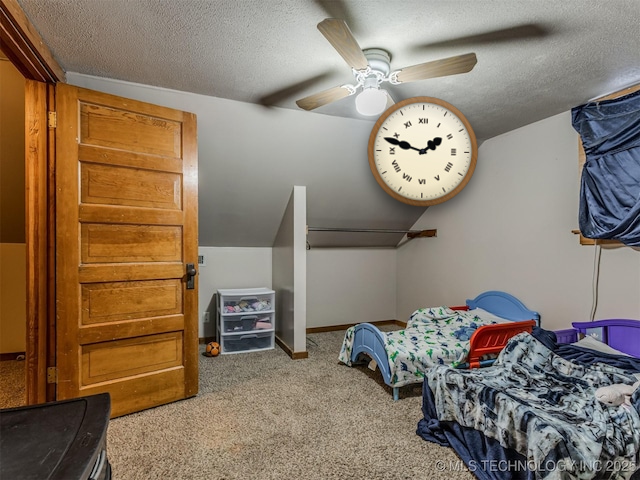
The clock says 1:48
